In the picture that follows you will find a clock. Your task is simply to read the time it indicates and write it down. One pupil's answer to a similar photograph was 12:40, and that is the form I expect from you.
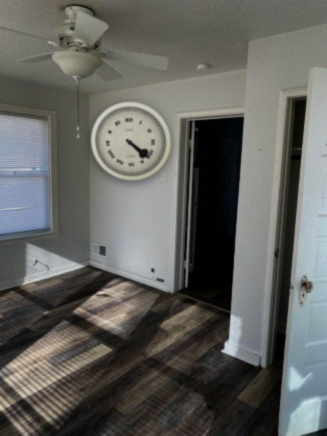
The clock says 4:22
